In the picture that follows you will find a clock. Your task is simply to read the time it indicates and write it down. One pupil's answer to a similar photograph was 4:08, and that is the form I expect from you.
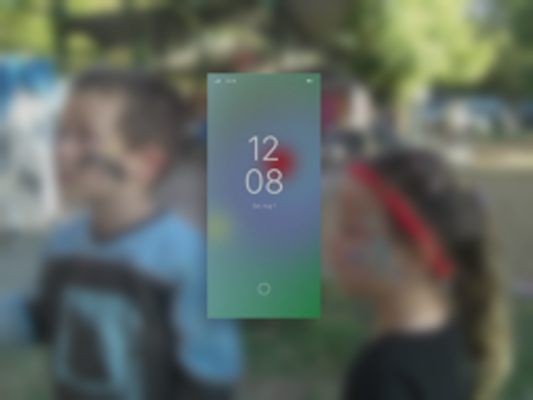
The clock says 12:08
